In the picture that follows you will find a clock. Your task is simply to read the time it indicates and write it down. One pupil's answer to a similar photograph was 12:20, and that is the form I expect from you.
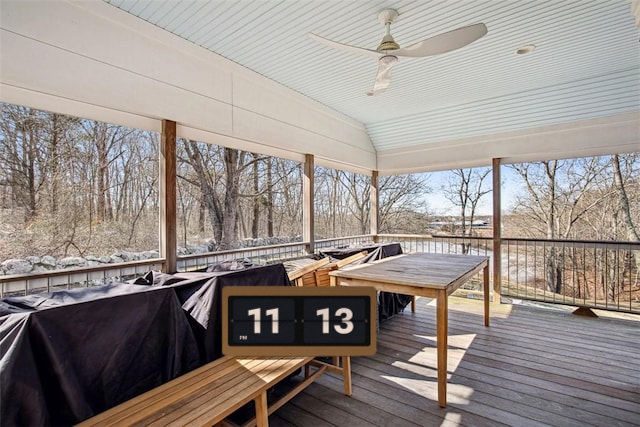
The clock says 11:13
